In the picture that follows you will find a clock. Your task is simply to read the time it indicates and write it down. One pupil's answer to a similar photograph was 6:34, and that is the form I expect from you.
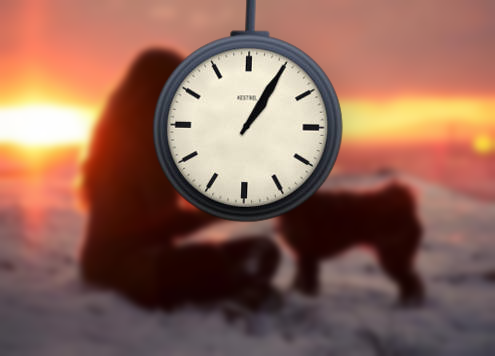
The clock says 1:05
